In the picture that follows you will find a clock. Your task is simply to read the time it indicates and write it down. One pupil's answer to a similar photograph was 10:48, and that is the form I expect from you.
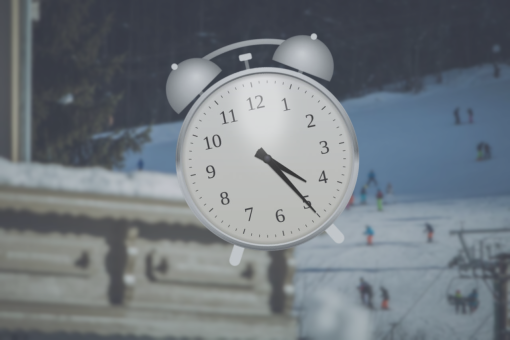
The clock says 4:25
